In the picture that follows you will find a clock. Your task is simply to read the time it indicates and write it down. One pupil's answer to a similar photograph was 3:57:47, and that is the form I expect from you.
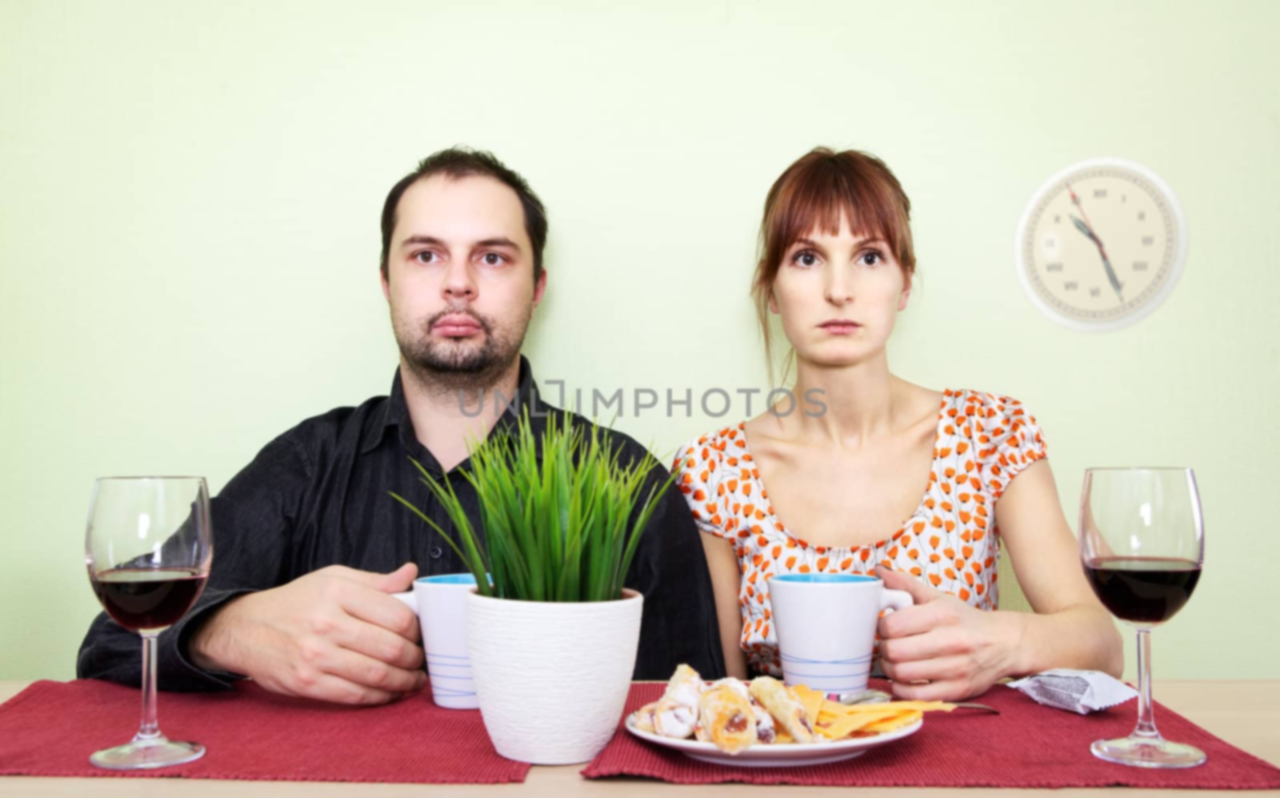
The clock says 10:25:55
